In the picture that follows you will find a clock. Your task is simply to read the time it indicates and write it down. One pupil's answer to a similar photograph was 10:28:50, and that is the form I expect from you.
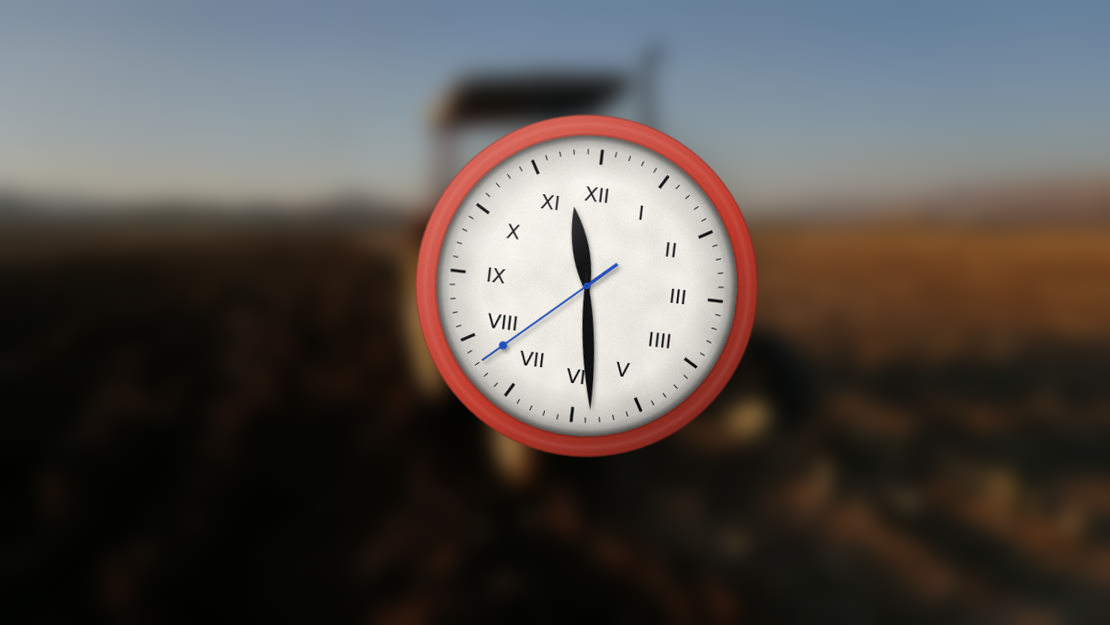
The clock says 11:28:38
